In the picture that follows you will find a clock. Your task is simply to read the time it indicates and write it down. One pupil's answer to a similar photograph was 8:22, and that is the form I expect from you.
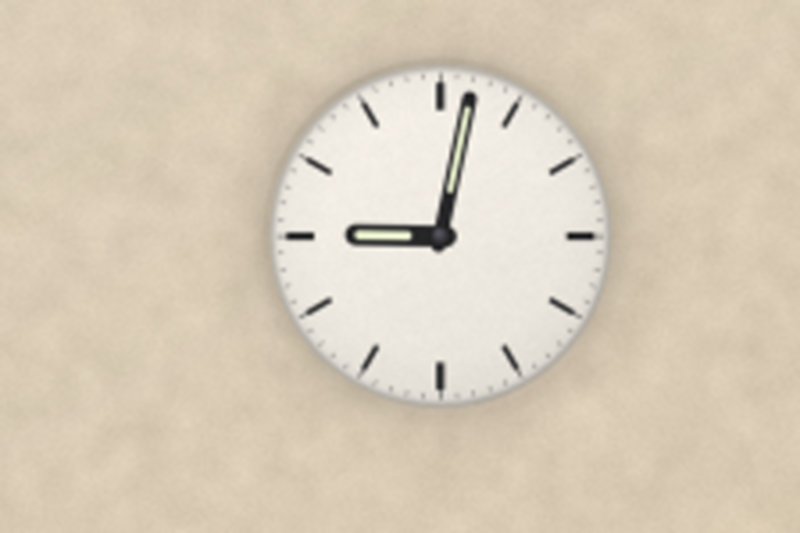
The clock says 9:02
